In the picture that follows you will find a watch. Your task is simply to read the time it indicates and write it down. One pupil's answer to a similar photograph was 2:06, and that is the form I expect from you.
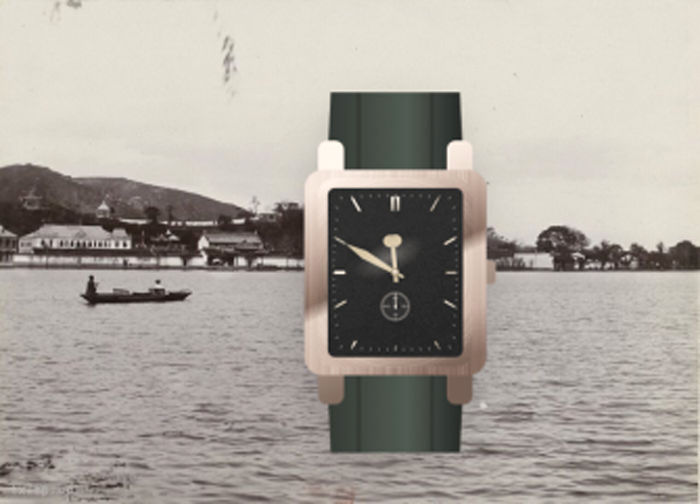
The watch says 11:50
